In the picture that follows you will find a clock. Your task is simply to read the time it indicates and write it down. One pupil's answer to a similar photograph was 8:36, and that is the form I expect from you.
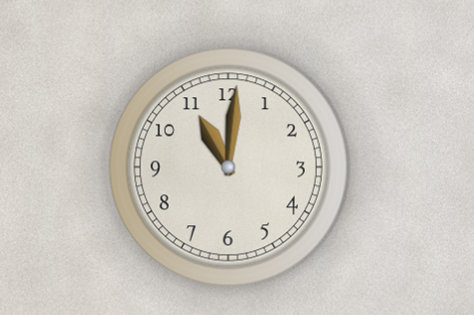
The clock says 11:01
